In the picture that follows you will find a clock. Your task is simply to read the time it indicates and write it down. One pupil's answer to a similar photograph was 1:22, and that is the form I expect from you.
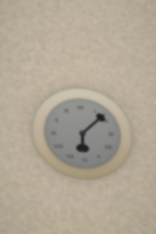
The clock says 6:08
